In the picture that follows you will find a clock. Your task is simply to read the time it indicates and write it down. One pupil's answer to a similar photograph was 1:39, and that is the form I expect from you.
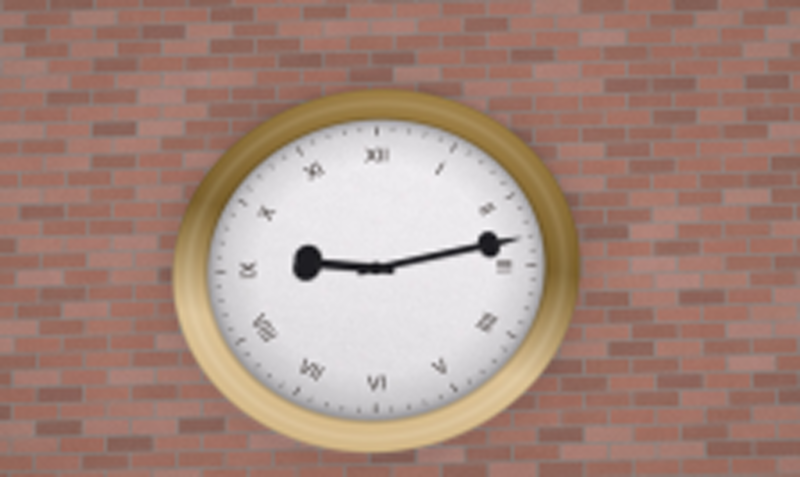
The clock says 9:13
